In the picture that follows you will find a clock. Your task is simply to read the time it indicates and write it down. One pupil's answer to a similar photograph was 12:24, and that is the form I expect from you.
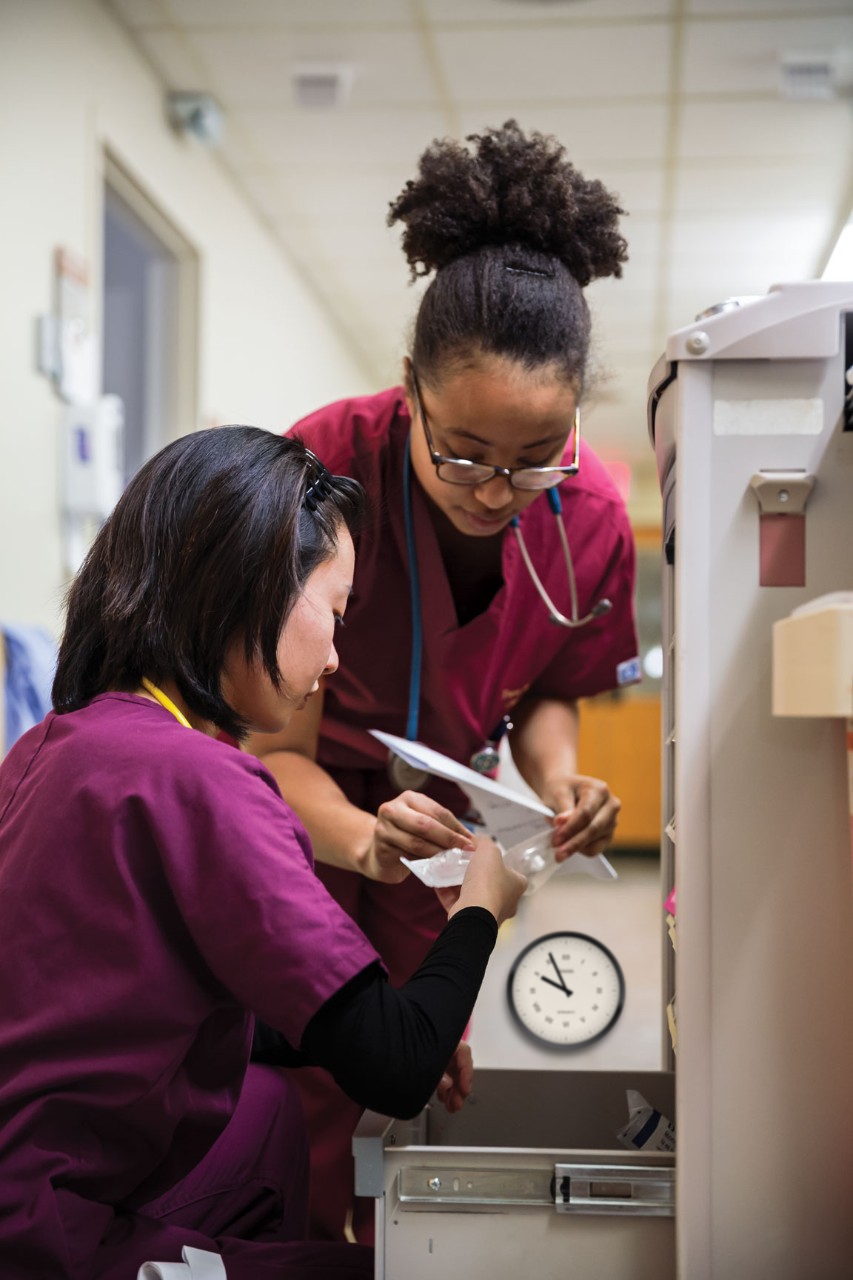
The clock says 9:56
